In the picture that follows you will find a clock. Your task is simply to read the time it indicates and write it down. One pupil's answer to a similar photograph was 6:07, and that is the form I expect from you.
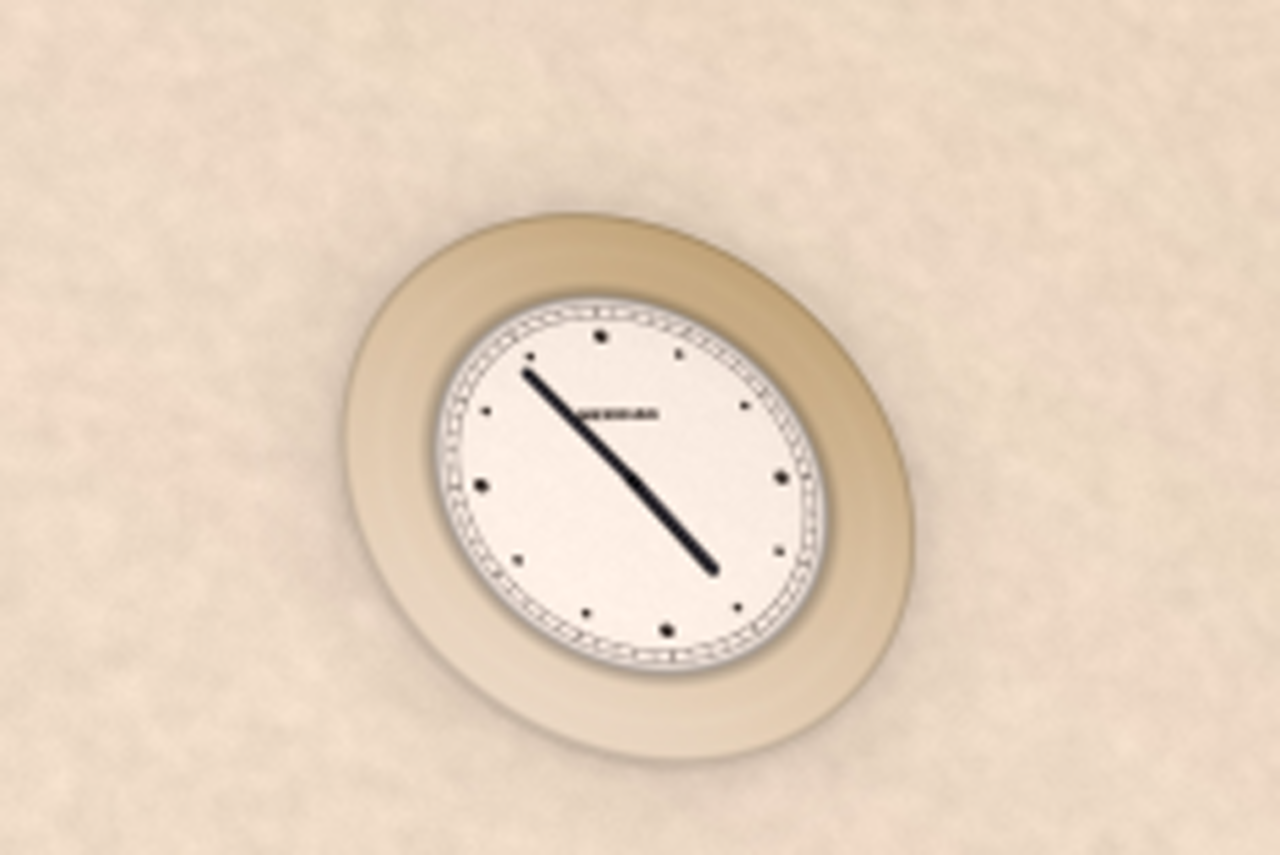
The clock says 4:54
